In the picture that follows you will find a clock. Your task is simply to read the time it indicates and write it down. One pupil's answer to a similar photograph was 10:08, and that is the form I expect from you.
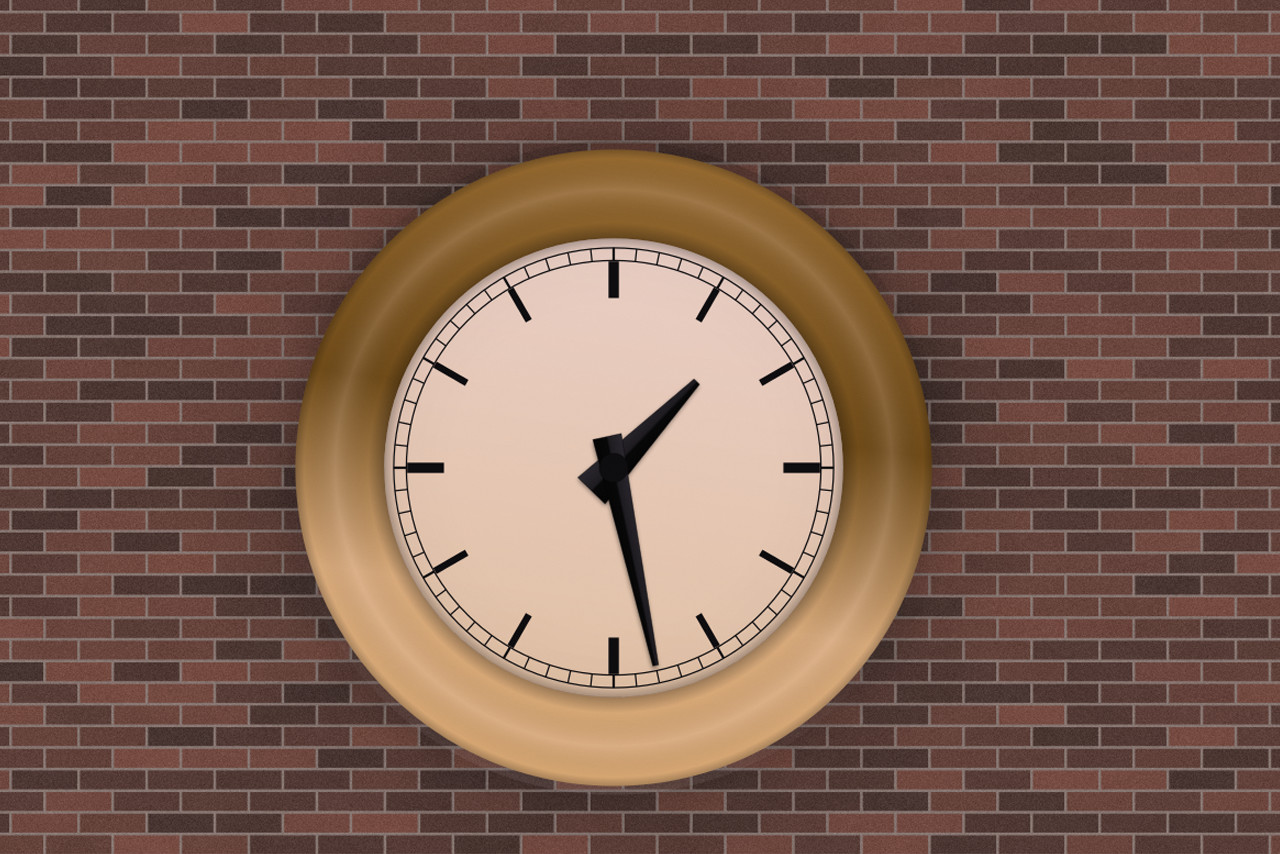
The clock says 1:28
